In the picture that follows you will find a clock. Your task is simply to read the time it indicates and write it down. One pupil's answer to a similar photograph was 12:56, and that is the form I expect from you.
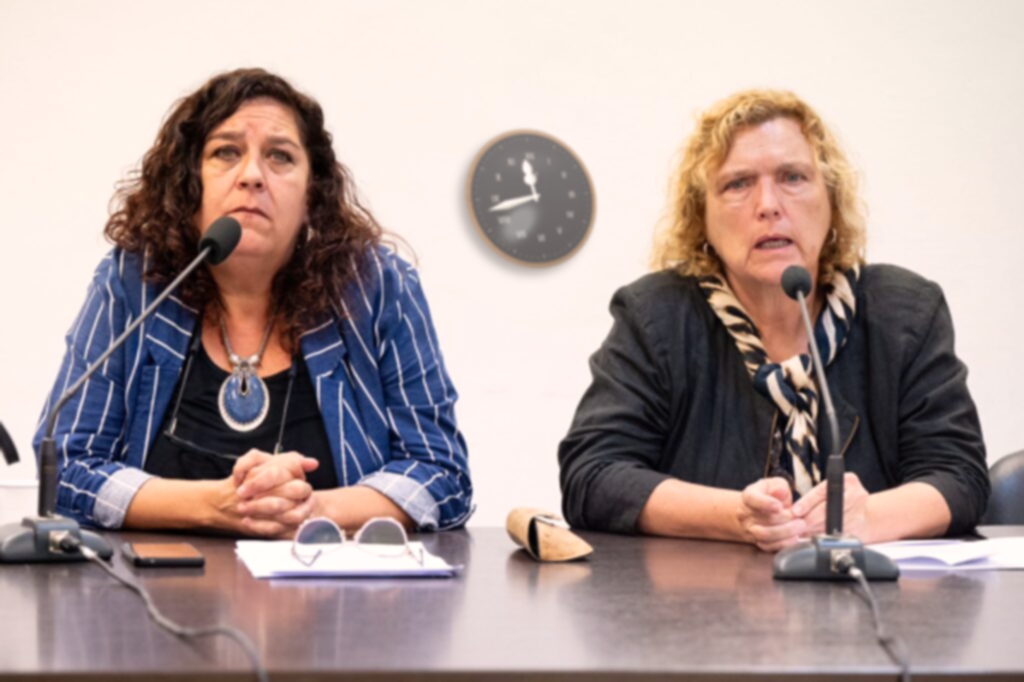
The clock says 11:43
